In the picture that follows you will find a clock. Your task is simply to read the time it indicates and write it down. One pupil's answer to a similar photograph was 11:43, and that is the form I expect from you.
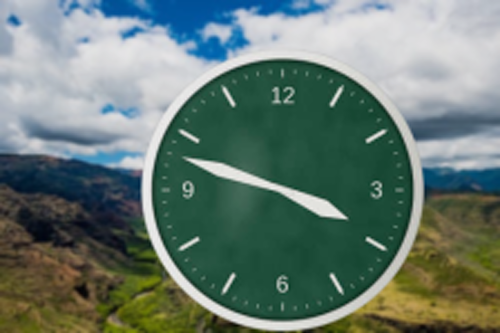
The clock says 3:48
